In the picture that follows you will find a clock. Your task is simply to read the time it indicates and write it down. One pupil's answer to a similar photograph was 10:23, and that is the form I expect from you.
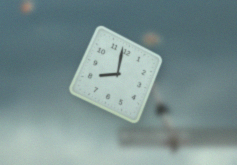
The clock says 7:58
